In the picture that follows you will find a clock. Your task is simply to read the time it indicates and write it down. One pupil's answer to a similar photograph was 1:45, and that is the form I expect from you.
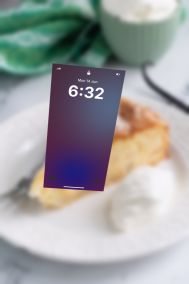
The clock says 6:32
